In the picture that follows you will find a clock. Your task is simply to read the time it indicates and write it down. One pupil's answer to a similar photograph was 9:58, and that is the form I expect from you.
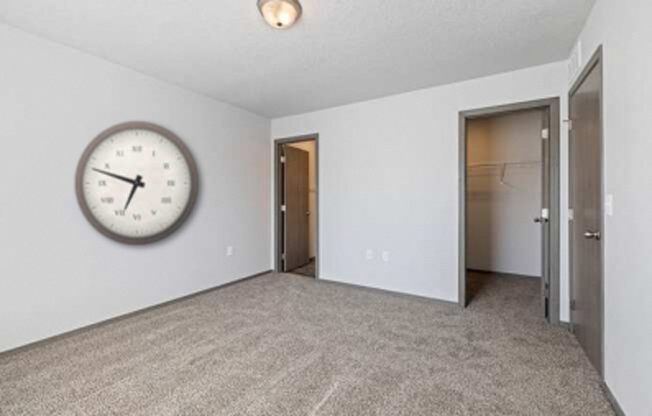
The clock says 6:48
